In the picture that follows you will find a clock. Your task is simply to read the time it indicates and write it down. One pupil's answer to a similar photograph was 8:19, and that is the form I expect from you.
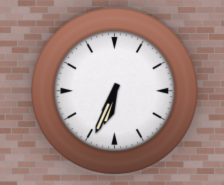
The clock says 6:34
